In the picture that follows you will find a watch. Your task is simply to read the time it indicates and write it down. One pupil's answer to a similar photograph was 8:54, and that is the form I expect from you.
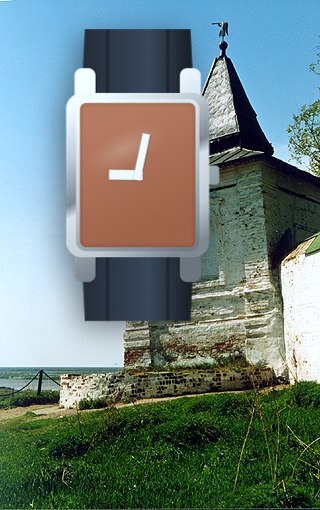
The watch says 9:02
